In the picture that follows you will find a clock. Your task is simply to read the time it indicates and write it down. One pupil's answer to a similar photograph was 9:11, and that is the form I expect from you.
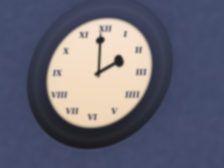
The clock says 1:59
